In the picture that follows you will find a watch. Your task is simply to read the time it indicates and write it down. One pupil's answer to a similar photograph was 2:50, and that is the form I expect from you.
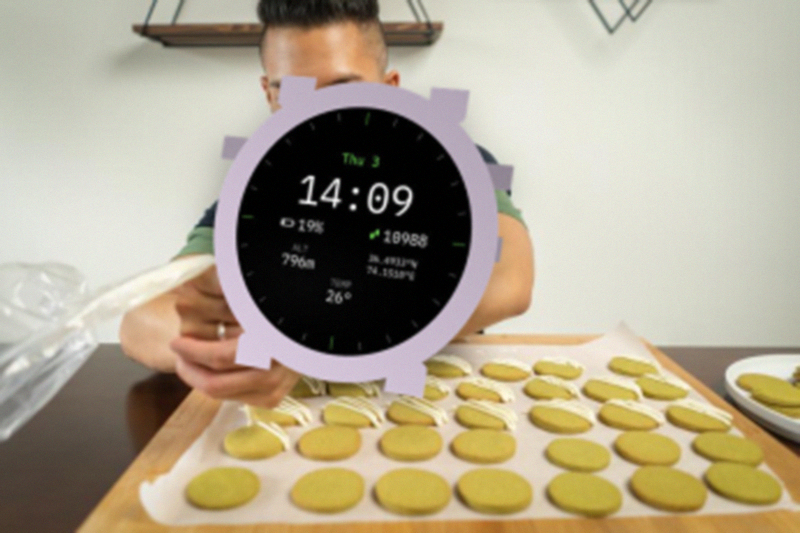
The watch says 14:09
